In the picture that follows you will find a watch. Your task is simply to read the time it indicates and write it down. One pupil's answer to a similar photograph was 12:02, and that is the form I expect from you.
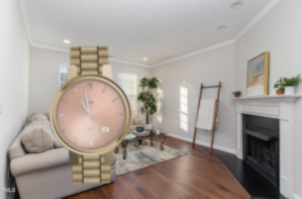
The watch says 10:58
